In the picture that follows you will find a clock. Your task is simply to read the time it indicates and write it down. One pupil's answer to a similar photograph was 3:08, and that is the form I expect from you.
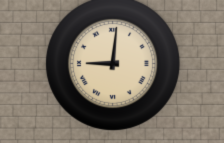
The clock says 9:01
